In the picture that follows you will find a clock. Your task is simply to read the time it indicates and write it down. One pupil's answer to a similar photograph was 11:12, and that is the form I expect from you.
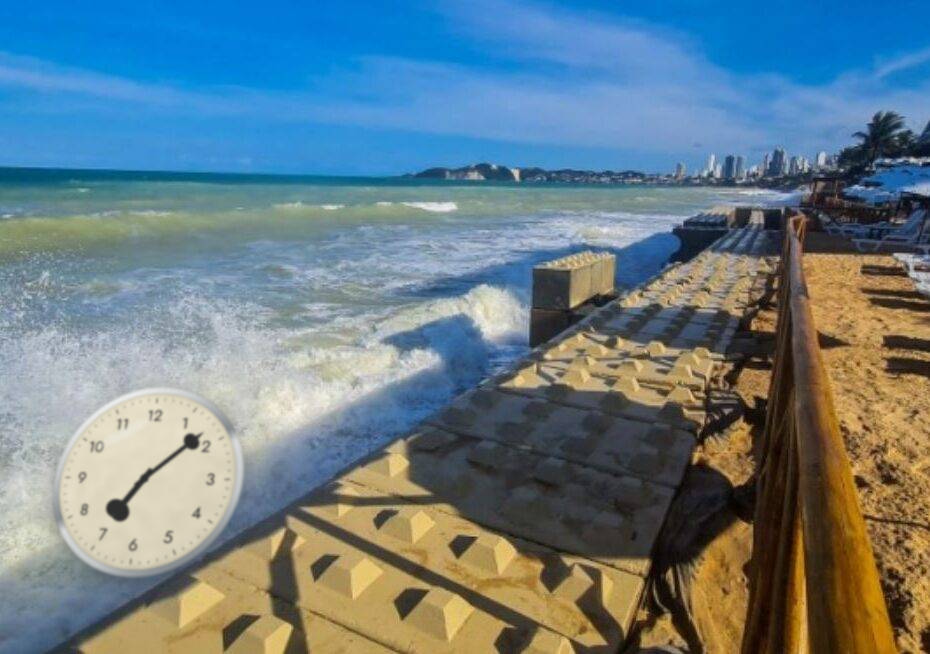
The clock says 7:08
